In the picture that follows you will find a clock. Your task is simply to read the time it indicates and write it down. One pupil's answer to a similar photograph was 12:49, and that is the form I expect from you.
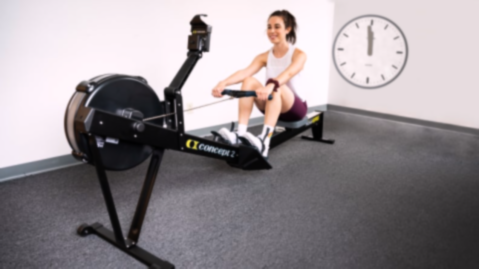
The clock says 11:59
